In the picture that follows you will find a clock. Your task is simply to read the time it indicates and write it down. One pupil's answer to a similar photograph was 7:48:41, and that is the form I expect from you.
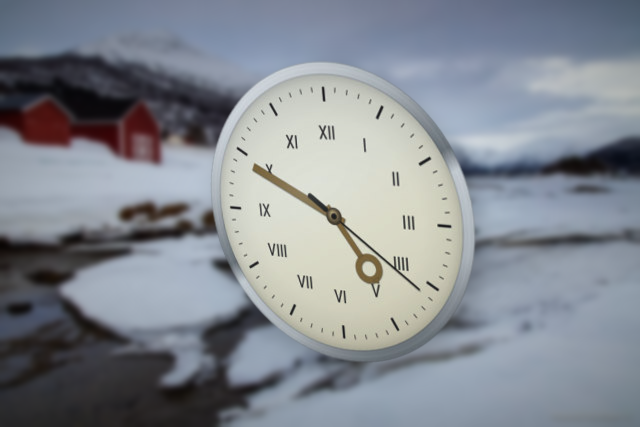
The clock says 4:49:21
